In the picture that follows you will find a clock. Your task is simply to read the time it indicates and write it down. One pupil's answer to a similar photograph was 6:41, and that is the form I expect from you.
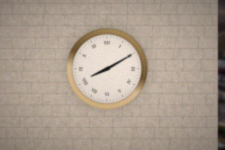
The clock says 8:10
